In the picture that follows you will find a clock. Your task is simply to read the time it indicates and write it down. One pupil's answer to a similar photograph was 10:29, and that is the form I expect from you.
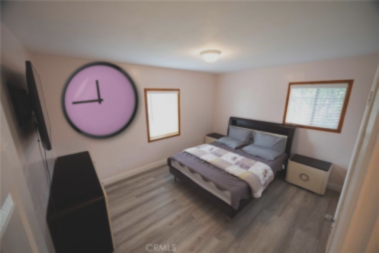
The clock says 11:44
